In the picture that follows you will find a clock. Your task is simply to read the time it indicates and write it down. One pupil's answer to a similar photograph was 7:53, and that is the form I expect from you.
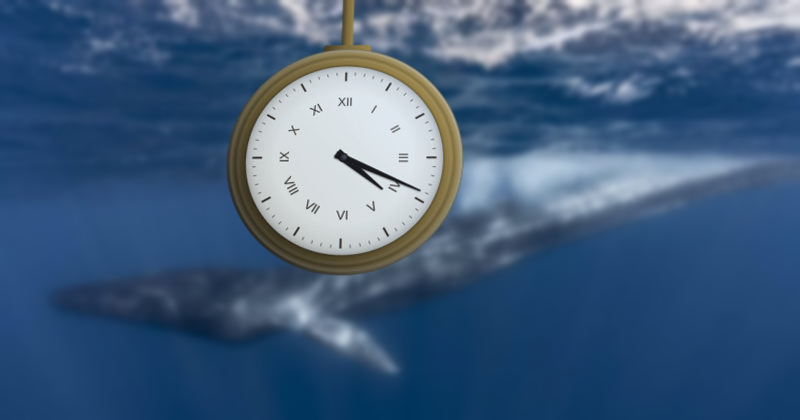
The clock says 4:19
